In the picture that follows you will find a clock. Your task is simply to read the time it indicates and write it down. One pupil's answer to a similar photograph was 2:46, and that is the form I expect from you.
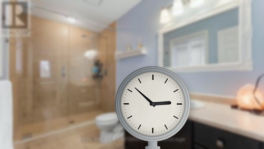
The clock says 2:52
